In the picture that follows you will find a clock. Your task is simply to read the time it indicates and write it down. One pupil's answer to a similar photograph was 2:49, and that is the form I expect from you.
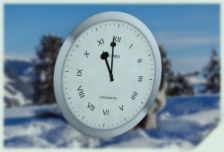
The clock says 10:59
